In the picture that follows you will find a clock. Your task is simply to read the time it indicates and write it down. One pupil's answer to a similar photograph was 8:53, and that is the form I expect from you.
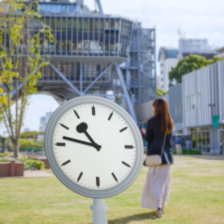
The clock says 10:47
